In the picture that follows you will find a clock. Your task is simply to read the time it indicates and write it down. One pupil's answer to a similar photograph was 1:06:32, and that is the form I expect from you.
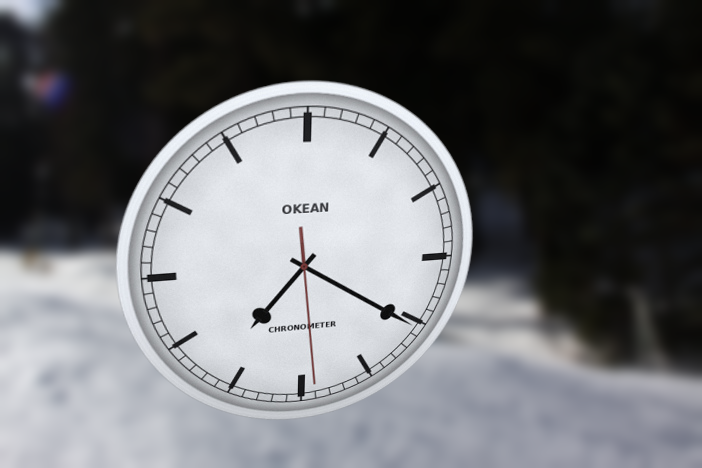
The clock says 7:20:29
